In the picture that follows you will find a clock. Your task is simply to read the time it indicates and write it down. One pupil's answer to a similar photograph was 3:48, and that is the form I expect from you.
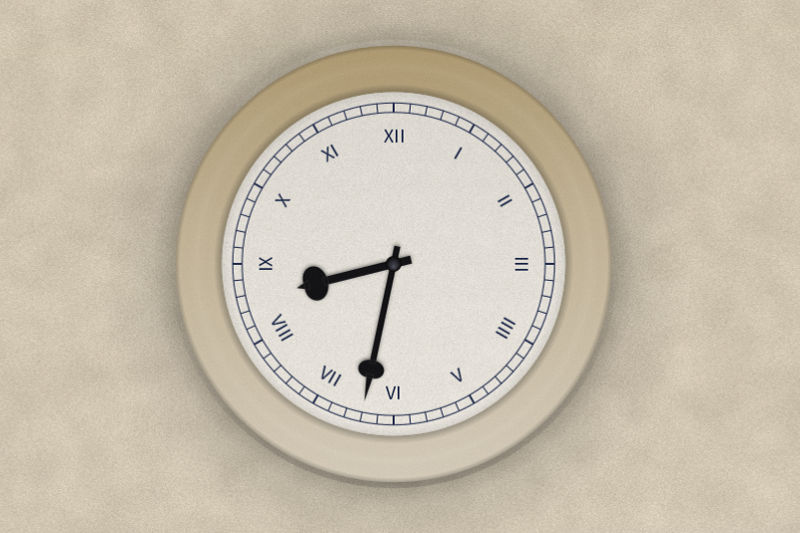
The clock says 8:32
